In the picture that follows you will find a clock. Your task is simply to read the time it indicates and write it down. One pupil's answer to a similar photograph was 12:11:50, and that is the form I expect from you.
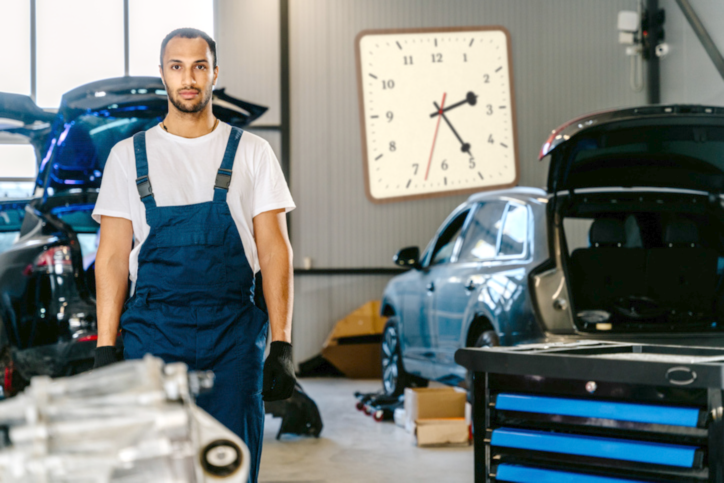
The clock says 2:24:33
